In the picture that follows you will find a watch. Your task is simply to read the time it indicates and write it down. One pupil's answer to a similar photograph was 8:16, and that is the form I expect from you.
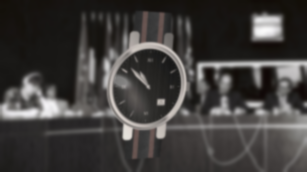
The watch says 10:52
